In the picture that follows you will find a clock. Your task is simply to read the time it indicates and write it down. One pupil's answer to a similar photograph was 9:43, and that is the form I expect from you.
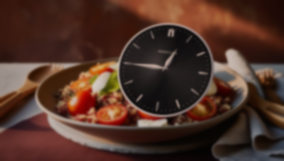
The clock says 12:45
